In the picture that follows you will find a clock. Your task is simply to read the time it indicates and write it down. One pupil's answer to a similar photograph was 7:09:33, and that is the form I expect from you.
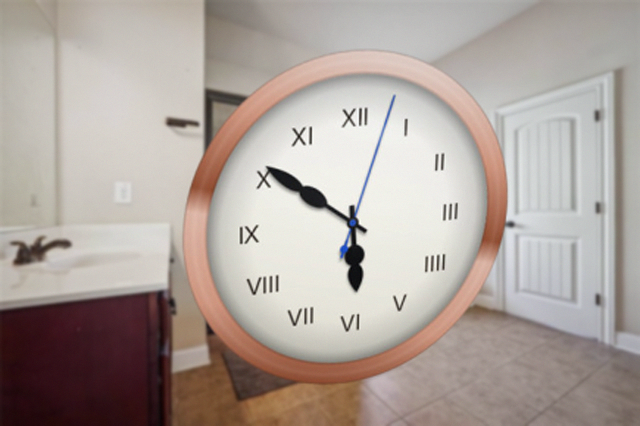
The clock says 5:51:03
